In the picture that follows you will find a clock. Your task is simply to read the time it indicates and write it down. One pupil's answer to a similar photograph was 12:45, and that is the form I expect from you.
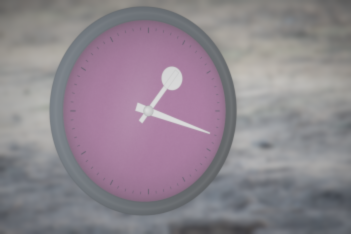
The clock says 1:18
